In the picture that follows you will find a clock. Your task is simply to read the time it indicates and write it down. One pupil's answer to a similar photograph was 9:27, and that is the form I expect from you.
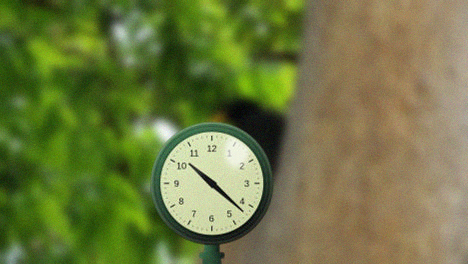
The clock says 10:22
